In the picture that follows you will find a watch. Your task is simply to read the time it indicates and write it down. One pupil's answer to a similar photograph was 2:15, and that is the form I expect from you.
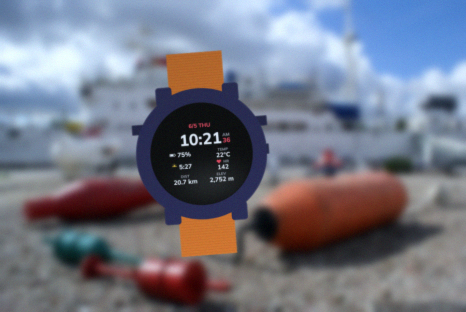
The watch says 10:21
